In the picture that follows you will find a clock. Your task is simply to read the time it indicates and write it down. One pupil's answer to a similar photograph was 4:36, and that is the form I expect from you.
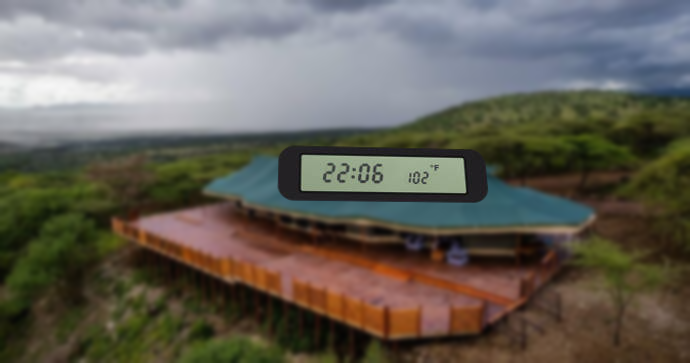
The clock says 22:06
